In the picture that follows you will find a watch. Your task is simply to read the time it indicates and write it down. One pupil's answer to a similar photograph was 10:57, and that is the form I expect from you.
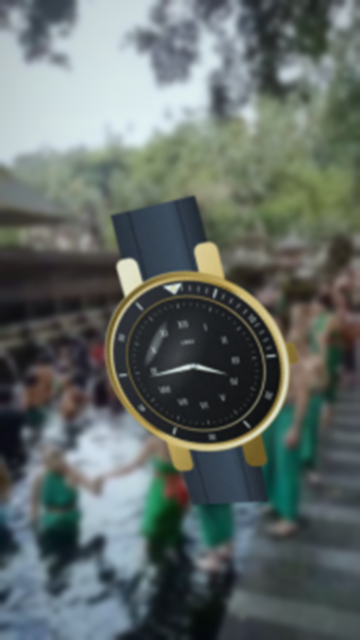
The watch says 3:44
